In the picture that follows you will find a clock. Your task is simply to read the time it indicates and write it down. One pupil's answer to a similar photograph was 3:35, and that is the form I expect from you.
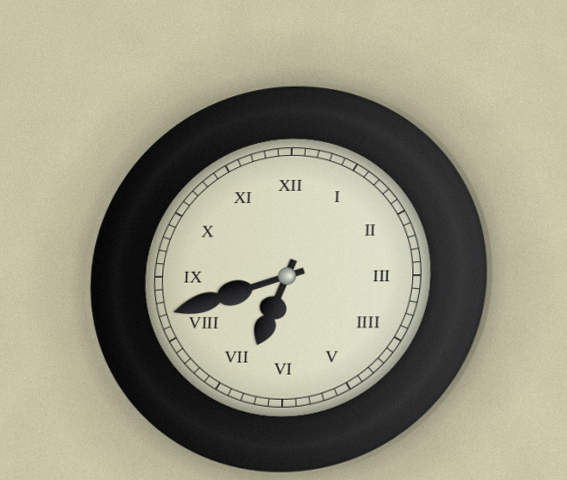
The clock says 6:42
